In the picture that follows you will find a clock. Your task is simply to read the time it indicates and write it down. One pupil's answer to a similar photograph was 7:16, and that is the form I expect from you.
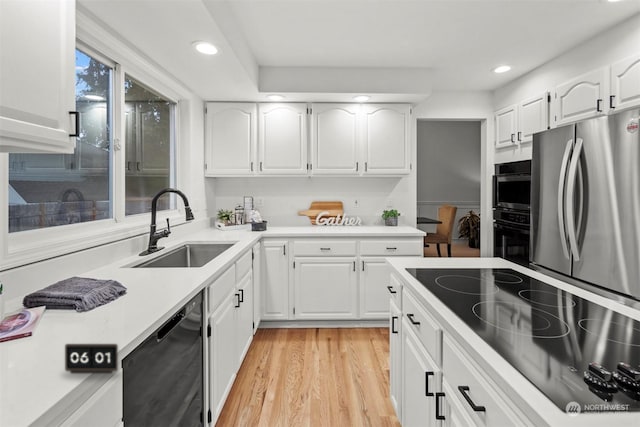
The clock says 6:01
